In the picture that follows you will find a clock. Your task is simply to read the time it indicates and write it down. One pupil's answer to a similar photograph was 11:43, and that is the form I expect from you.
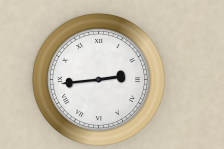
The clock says 2:44
